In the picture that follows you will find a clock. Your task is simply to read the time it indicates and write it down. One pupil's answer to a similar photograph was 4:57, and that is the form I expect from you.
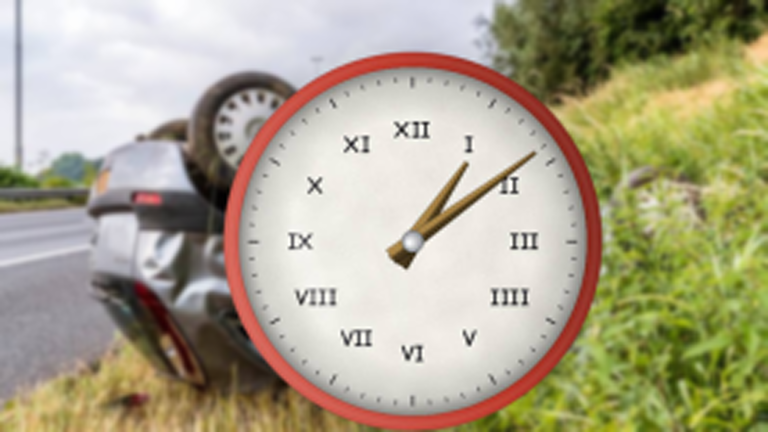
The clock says 1:09
